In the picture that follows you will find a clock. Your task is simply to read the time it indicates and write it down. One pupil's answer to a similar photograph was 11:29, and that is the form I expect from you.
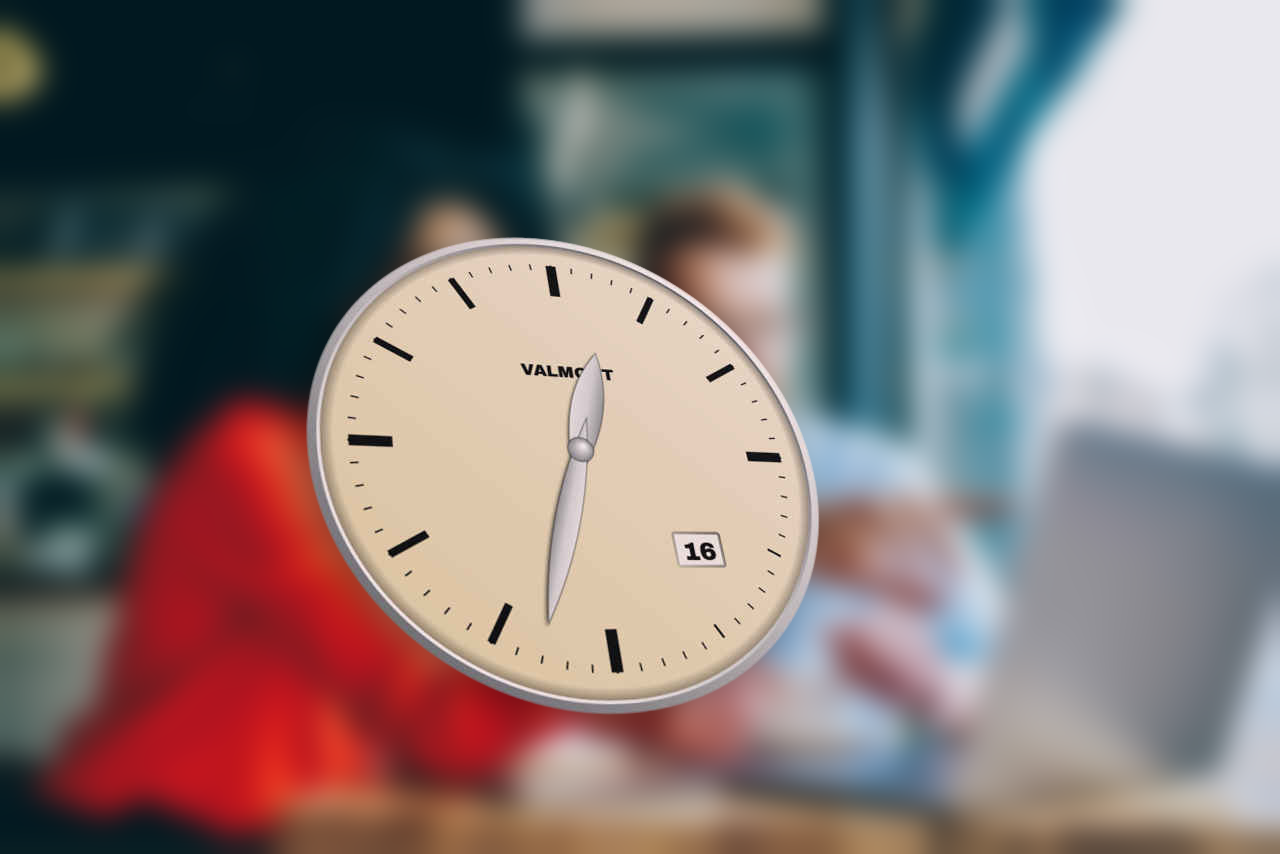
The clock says 12:33
